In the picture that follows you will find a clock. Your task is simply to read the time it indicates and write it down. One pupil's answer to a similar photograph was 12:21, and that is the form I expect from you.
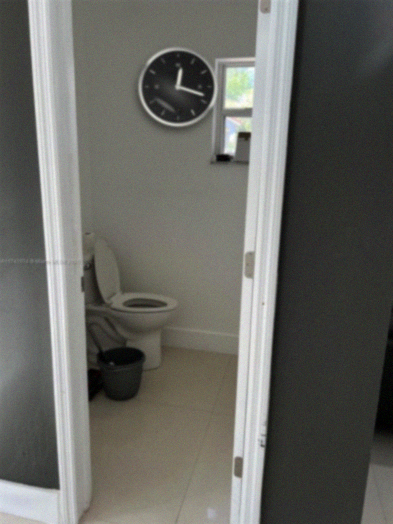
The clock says 12:18
